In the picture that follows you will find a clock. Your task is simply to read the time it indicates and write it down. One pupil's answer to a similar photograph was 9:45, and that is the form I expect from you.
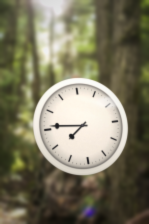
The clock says 7:46
